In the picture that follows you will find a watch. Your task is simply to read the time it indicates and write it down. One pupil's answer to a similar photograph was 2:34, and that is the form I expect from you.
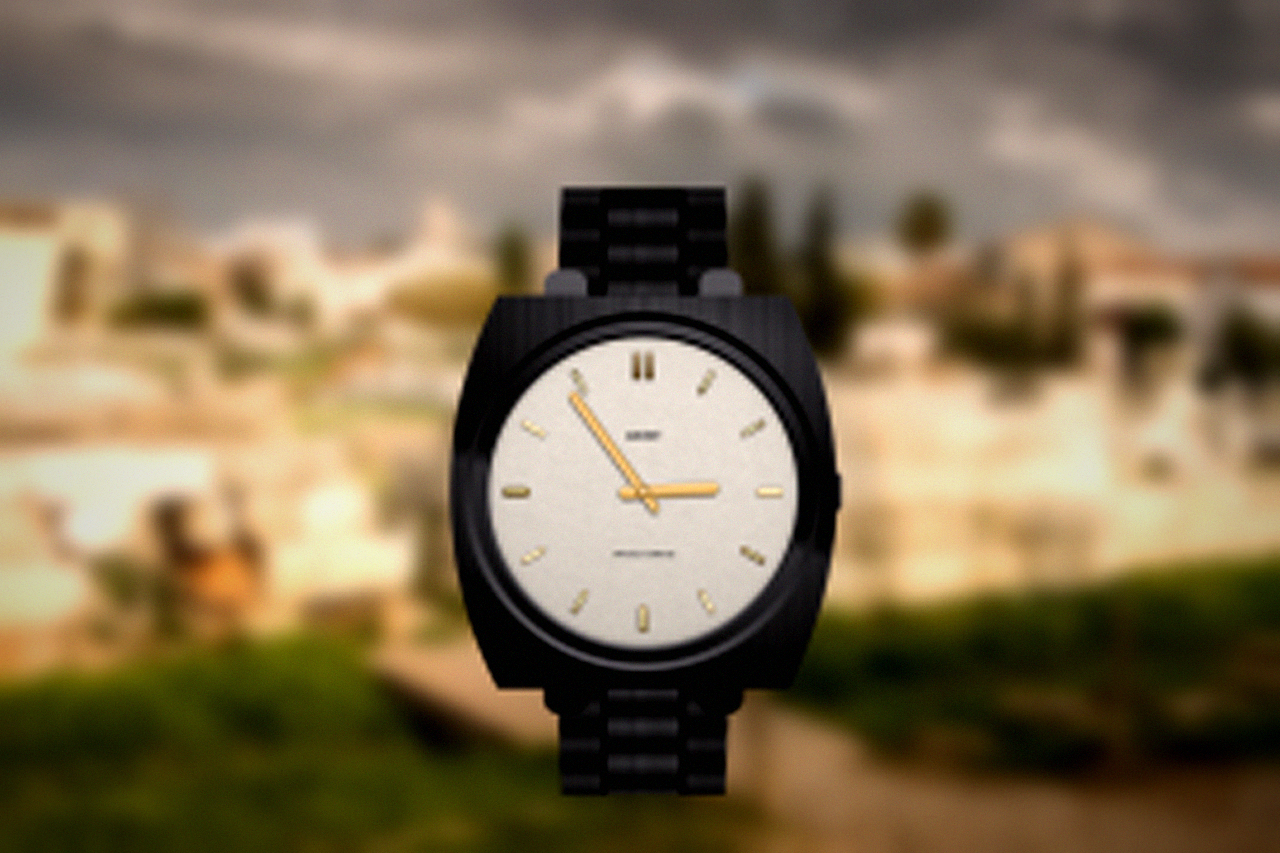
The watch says 2:54
